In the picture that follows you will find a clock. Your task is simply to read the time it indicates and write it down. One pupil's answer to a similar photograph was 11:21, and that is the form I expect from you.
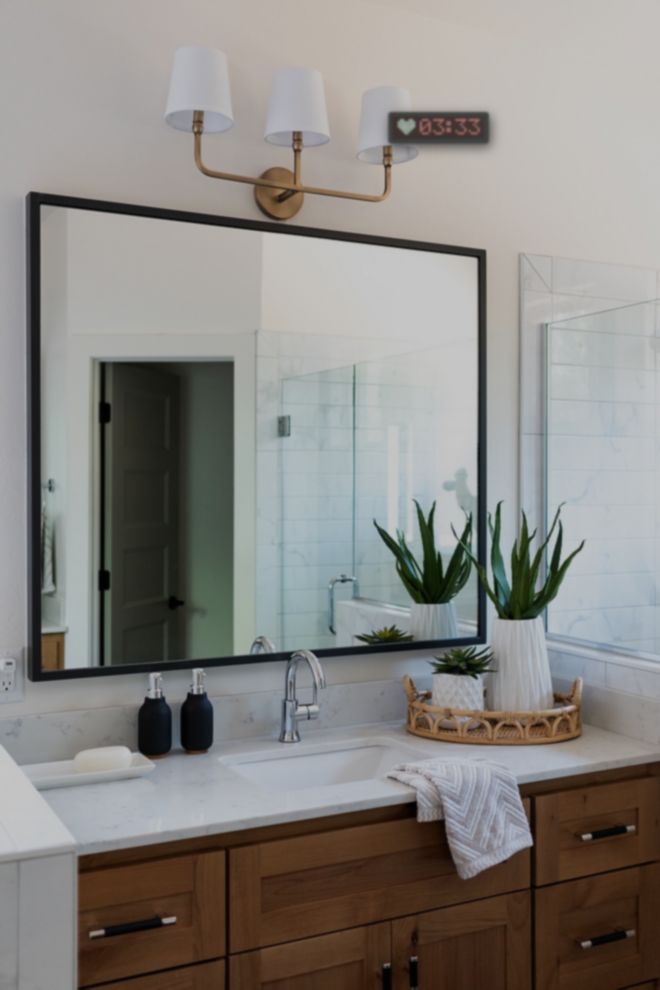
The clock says 3:33
